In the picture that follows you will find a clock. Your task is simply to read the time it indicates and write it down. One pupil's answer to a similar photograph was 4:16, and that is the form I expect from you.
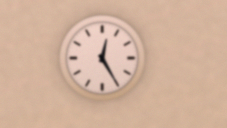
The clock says 12:25
